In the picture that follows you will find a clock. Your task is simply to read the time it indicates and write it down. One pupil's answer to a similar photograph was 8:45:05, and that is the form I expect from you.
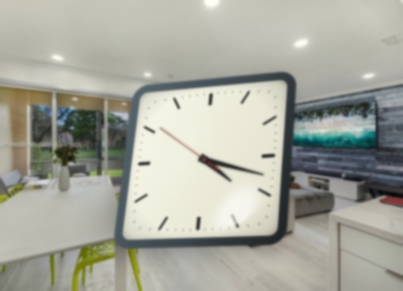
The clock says 4:17:51
